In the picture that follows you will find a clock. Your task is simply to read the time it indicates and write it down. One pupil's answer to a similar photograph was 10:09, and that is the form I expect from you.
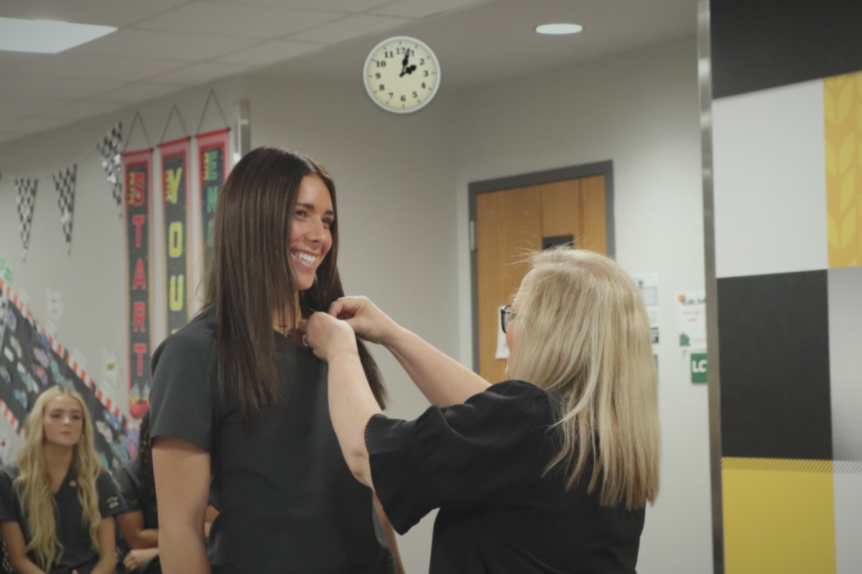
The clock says 2:03
